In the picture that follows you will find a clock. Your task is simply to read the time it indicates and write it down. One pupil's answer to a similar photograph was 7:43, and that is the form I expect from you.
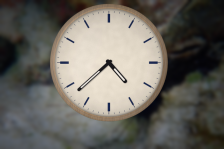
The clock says 4:38
